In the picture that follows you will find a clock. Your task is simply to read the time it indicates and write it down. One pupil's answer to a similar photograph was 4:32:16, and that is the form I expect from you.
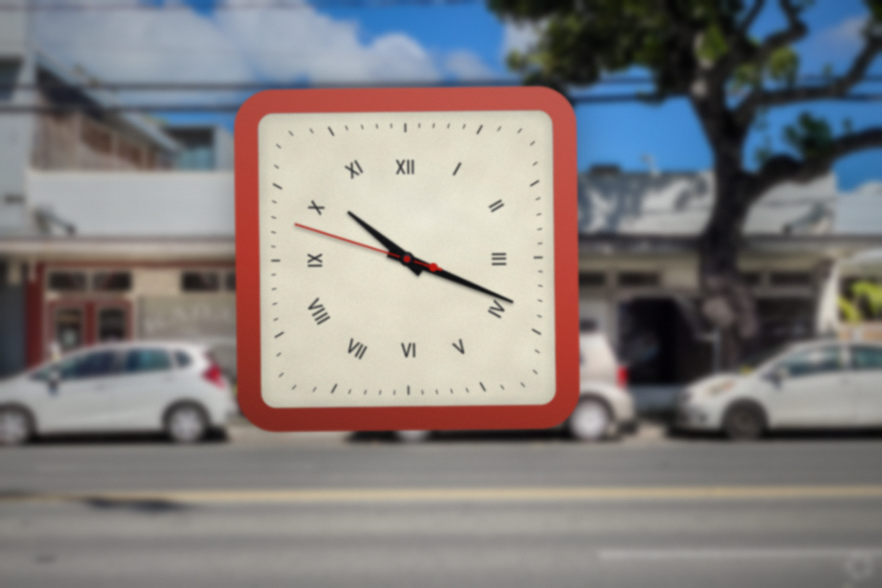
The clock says 10:18:48
